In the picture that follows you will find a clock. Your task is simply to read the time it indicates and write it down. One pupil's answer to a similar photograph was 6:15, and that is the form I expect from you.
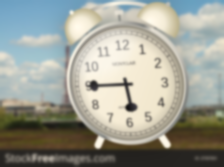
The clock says 5:45
